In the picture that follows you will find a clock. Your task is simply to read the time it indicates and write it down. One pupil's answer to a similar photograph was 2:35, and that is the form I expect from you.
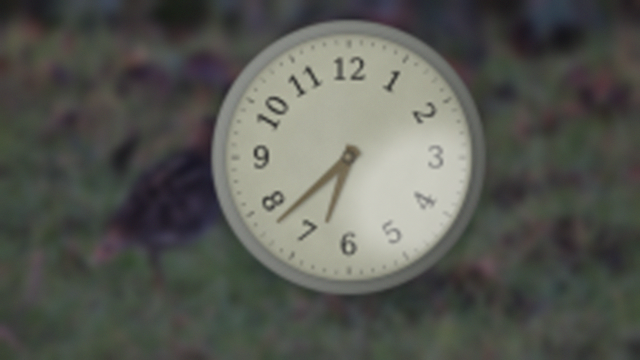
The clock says 6:38
